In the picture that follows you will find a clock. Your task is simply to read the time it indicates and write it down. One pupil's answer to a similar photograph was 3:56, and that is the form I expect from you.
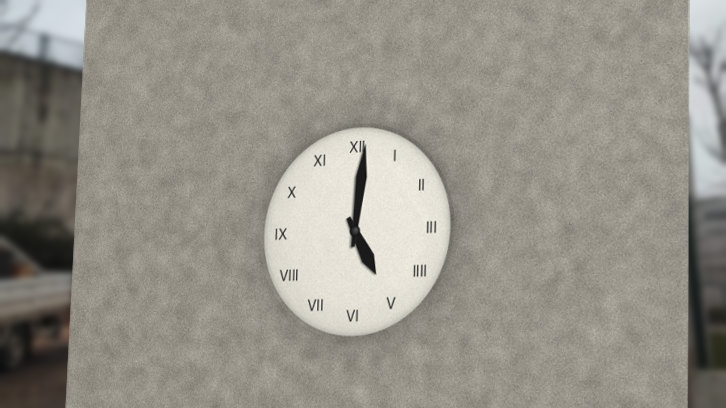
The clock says 5:01
